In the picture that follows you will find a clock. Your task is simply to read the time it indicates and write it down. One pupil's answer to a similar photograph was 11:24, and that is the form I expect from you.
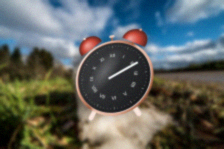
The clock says 2:11
